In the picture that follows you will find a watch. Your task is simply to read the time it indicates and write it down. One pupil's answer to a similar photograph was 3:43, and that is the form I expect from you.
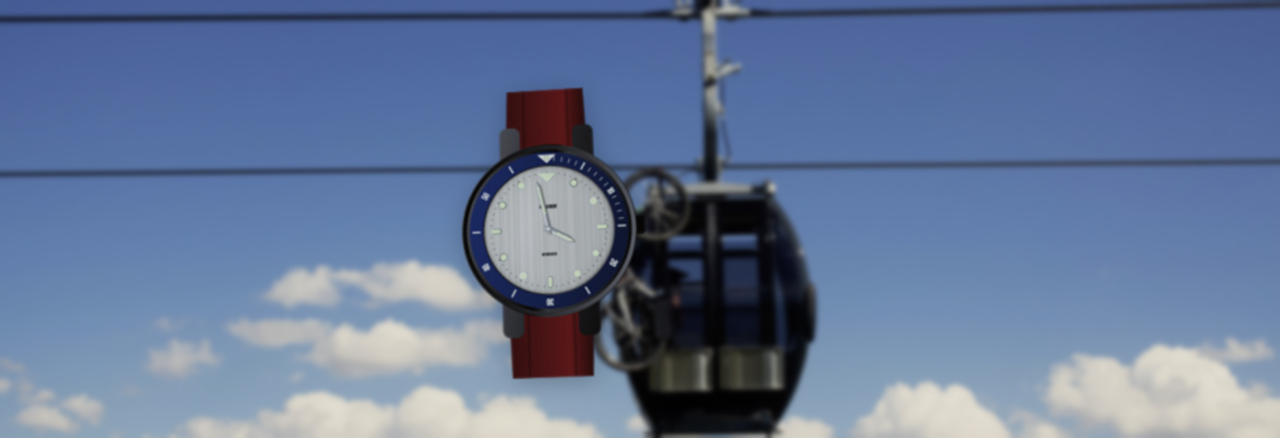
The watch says 3:58
